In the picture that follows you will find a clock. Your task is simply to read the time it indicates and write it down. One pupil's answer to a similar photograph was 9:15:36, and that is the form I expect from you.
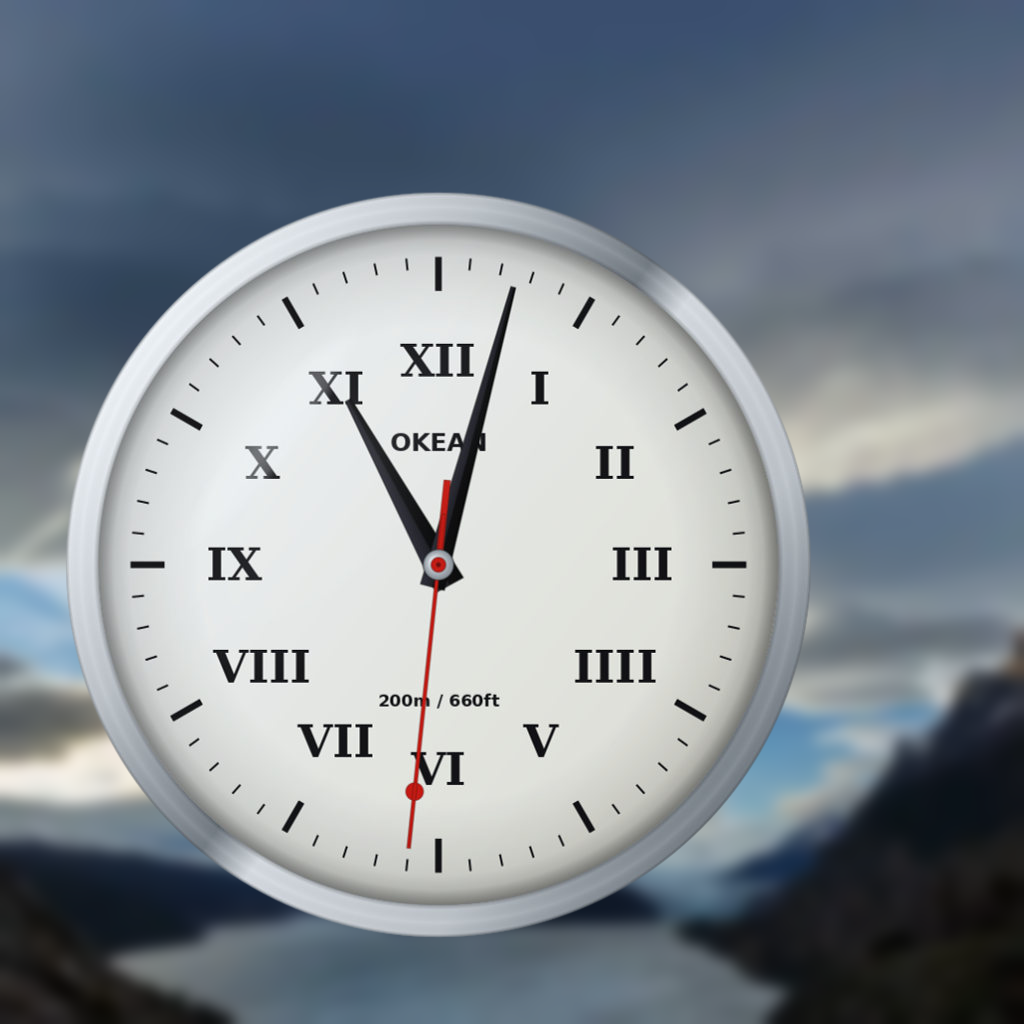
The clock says 11:02:31
